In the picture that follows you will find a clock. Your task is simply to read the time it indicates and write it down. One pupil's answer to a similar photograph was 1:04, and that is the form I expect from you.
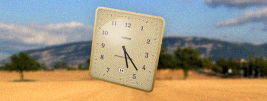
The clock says 5:23
